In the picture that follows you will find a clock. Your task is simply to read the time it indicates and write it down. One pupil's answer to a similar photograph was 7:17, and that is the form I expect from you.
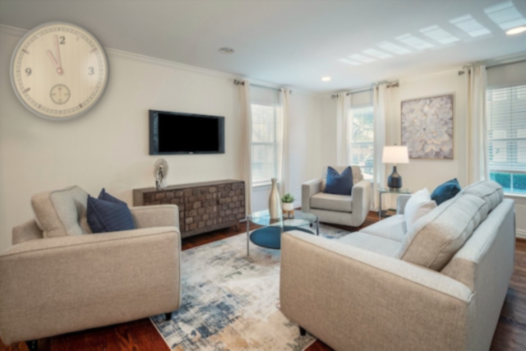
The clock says 10:59
